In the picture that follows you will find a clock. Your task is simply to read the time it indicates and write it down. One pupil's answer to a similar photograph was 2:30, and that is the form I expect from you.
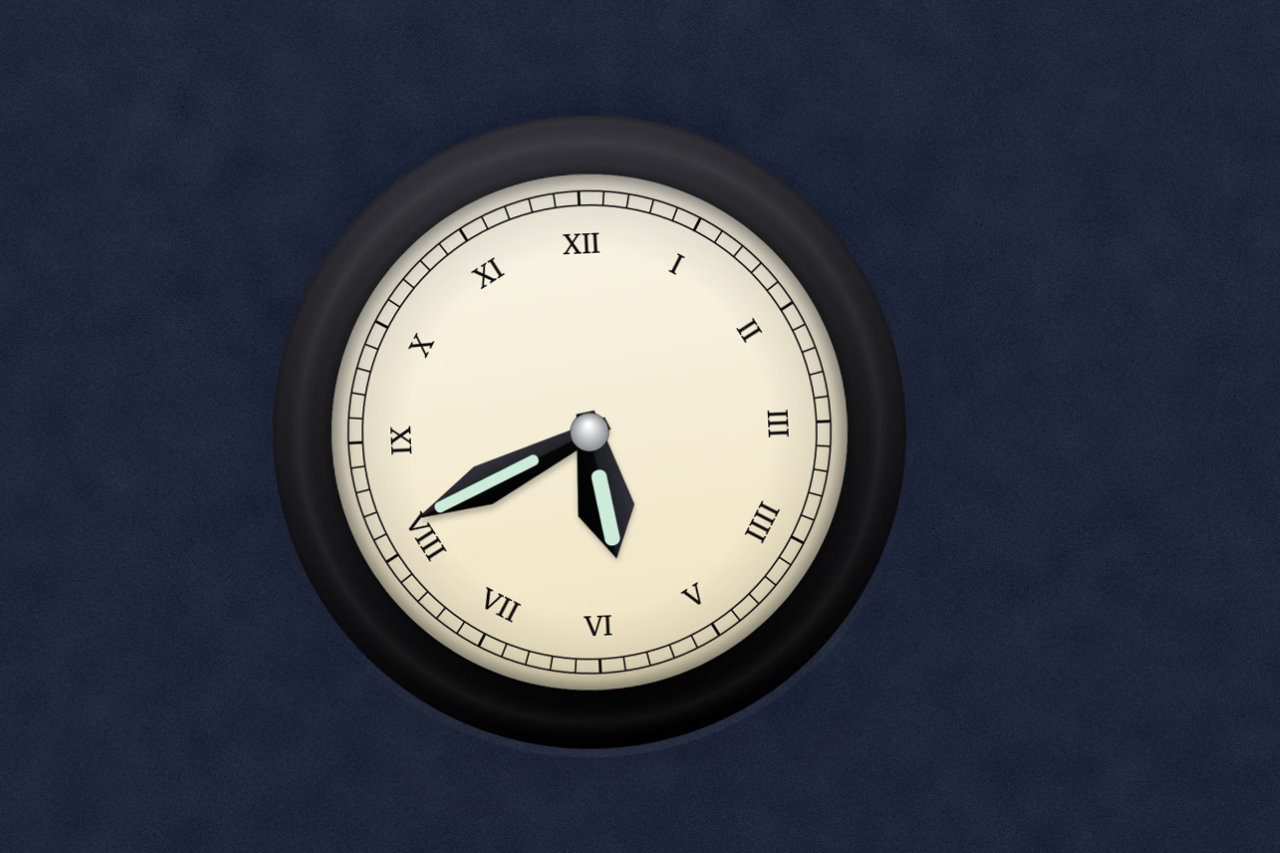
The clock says 5:41
